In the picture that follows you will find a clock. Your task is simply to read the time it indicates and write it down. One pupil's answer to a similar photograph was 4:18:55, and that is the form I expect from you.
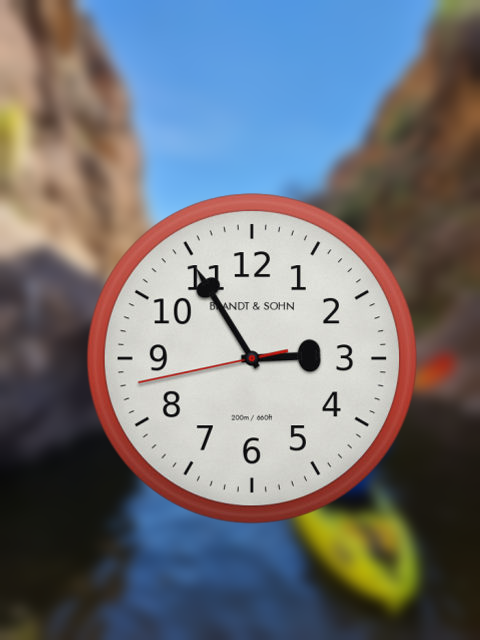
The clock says 2:54:43
